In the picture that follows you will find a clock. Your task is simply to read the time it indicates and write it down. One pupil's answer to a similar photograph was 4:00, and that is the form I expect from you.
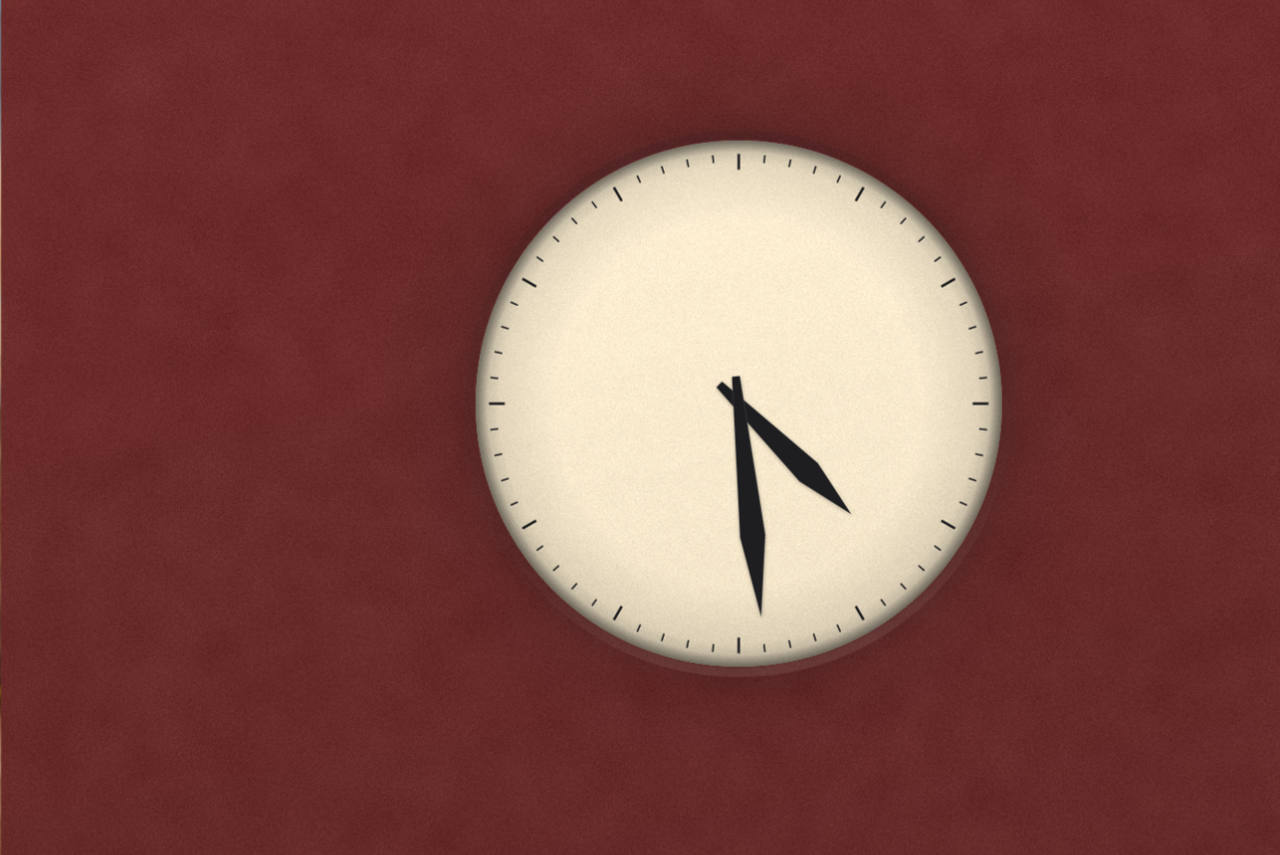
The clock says 4:29
